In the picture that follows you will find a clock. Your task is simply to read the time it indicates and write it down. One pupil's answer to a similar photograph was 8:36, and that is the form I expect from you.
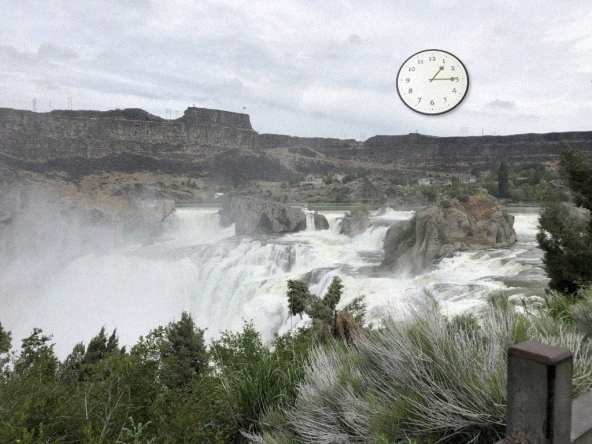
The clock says 1:15
